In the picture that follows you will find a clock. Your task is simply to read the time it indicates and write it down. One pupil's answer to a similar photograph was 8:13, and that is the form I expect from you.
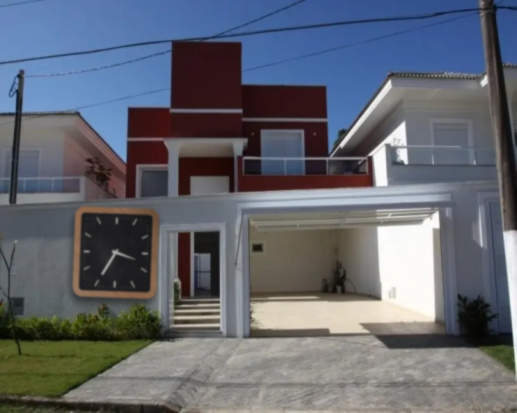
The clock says 3:35
